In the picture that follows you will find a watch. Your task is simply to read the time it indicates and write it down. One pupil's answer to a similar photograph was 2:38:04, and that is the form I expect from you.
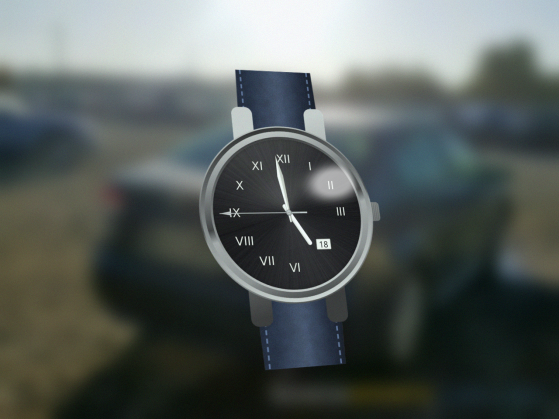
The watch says 4:58:45
